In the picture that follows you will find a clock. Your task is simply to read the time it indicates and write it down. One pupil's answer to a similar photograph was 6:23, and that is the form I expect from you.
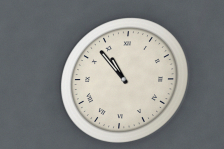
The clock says 10:53
